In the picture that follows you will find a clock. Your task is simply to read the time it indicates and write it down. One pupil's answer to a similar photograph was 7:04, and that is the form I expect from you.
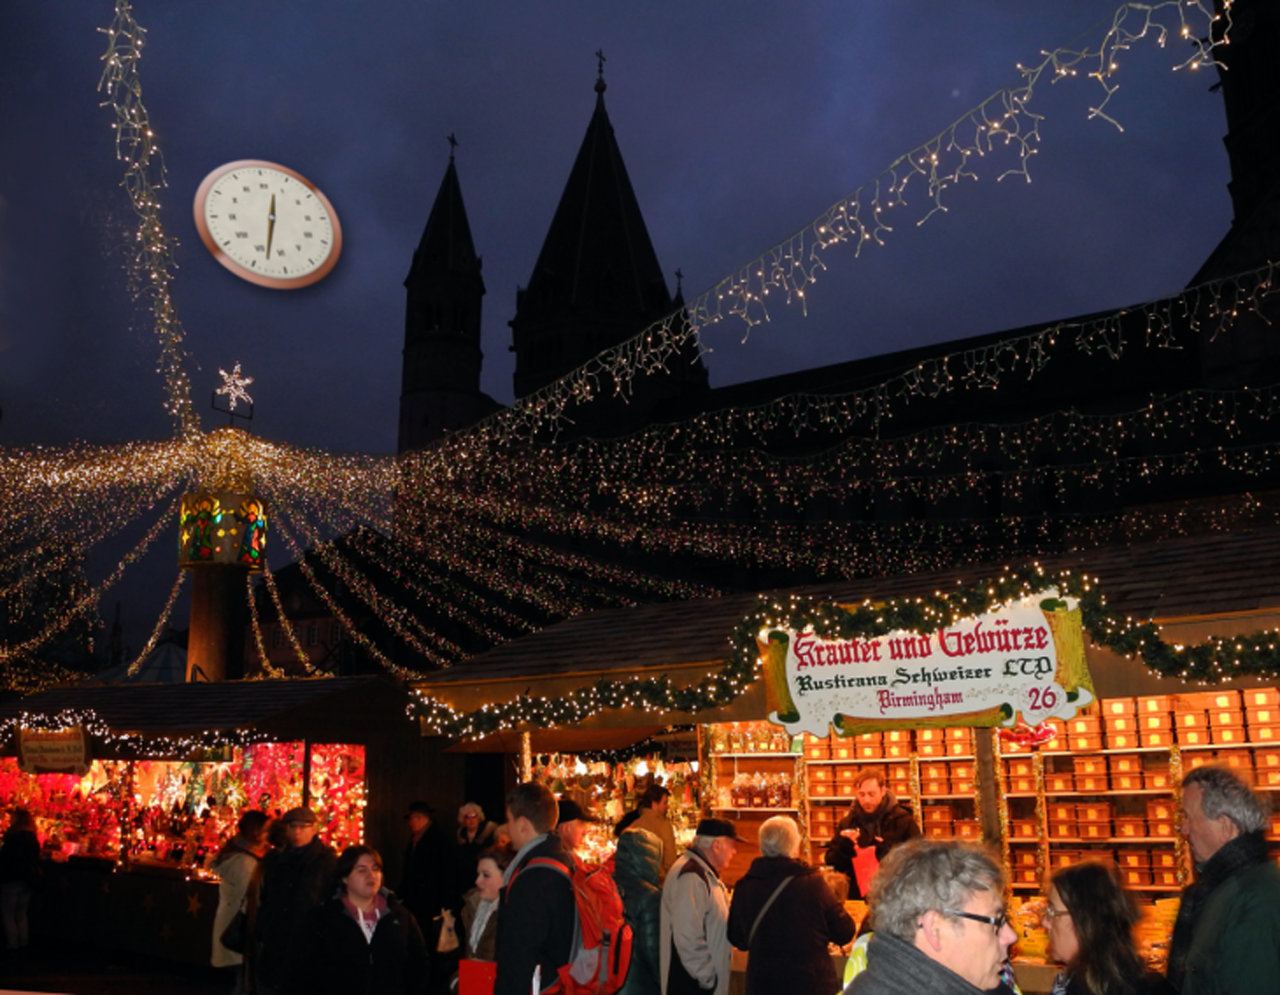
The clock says 12:33
